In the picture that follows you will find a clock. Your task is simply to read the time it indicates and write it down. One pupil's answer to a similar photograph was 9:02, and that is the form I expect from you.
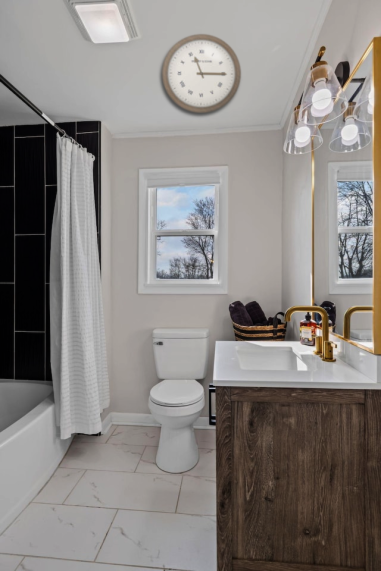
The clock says 11:15
